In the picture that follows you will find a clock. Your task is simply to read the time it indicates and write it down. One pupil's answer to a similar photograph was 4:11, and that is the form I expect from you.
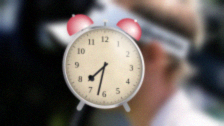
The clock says 7:32
